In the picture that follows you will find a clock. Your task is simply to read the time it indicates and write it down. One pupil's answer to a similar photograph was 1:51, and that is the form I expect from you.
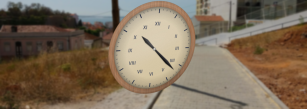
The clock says 10:22
